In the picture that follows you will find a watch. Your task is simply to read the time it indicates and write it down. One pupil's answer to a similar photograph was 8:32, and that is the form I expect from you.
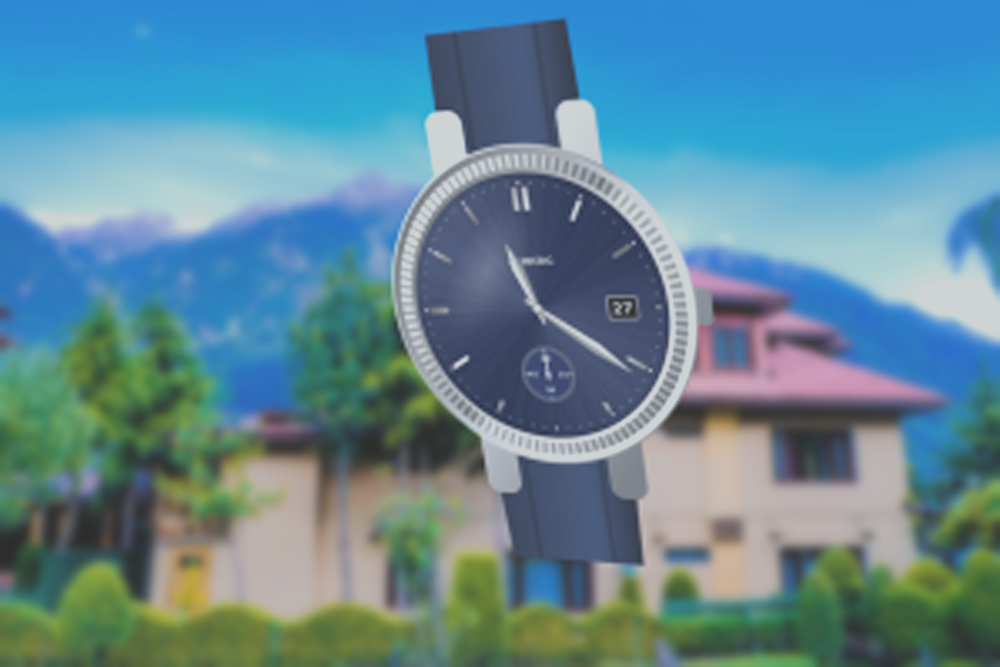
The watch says 11:21
